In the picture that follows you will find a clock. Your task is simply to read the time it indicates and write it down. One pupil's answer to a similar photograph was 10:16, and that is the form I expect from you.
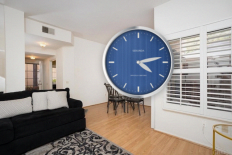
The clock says 4:13
